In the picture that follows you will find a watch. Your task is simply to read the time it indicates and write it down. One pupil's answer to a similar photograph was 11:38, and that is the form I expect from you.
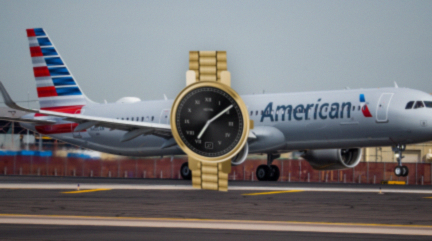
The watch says 7:09
